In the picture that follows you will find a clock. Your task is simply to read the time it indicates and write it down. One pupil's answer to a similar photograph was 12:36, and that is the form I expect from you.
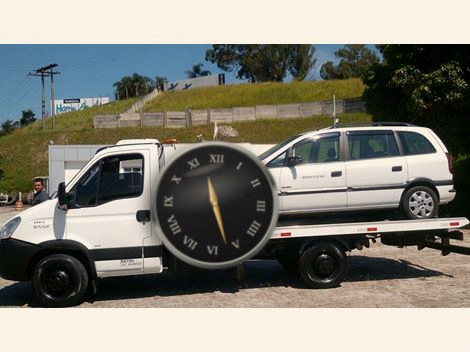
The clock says 11:27
